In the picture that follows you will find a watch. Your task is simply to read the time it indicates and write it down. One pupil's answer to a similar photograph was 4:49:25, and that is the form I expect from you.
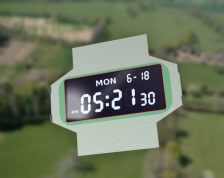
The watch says 5:21:30
